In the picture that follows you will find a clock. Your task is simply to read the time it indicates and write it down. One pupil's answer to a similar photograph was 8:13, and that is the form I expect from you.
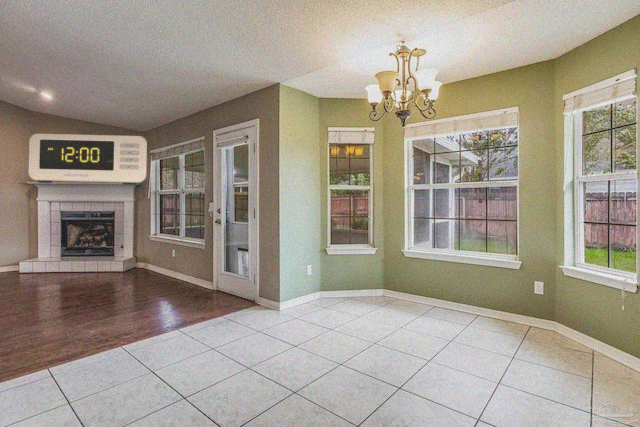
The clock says 12:00
